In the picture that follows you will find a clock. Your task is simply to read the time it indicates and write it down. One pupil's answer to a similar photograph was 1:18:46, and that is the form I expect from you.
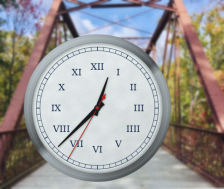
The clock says 12:37:35
